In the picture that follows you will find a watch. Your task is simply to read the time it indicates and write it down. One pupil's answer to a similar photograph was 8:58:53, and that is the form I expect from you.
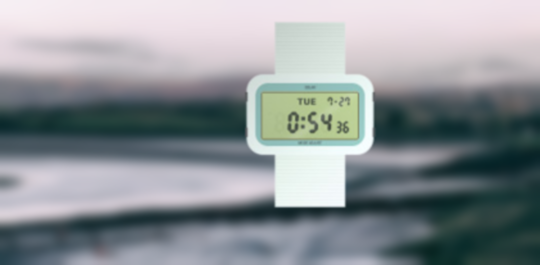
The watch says 0:54:36
